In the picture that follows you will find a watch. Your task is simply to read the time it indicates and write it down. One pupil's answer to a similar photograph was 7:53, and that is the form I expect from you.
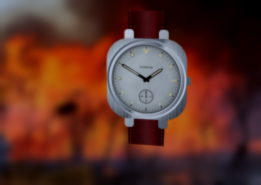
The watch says 1:50
